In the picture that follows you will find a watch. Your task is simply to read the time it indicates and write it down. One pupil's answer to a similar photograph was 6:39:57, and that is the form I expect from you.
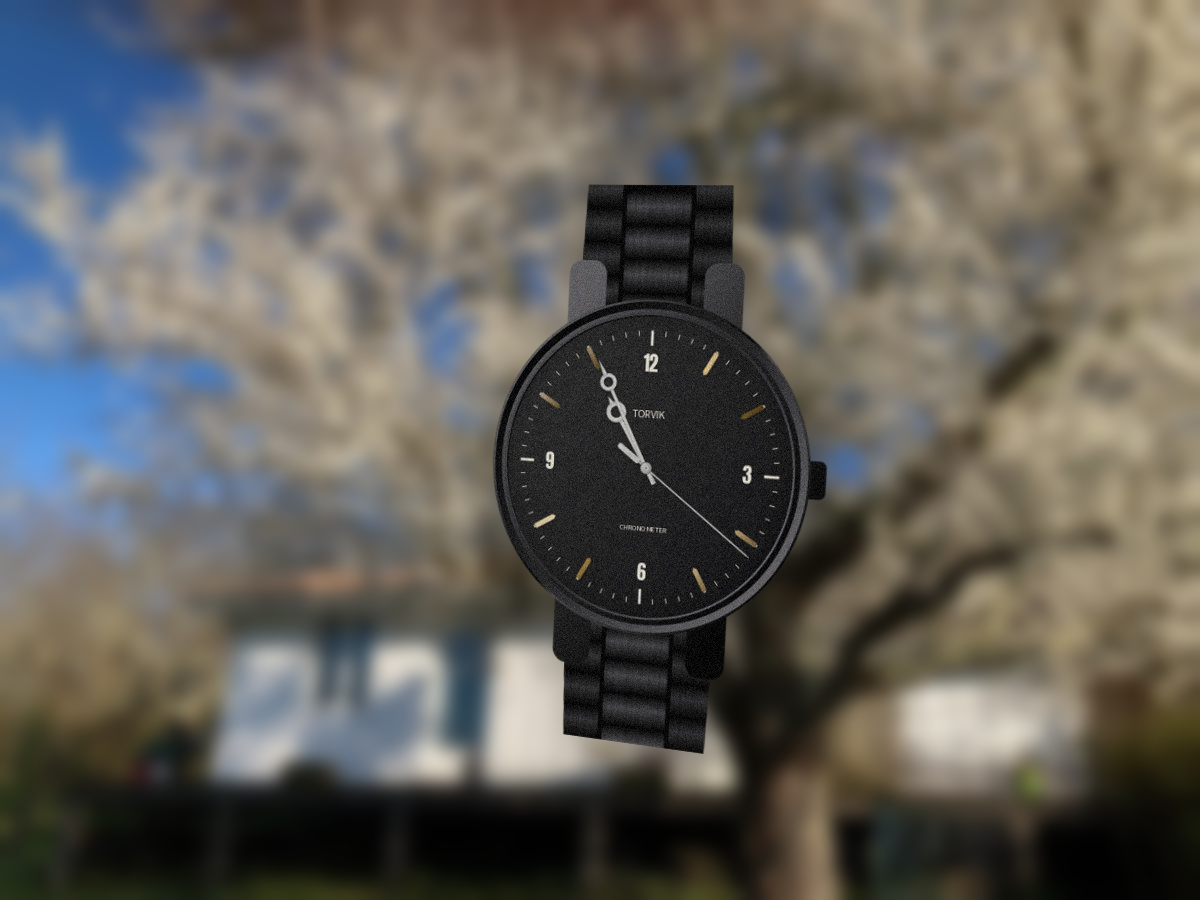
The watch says 10:55:21
